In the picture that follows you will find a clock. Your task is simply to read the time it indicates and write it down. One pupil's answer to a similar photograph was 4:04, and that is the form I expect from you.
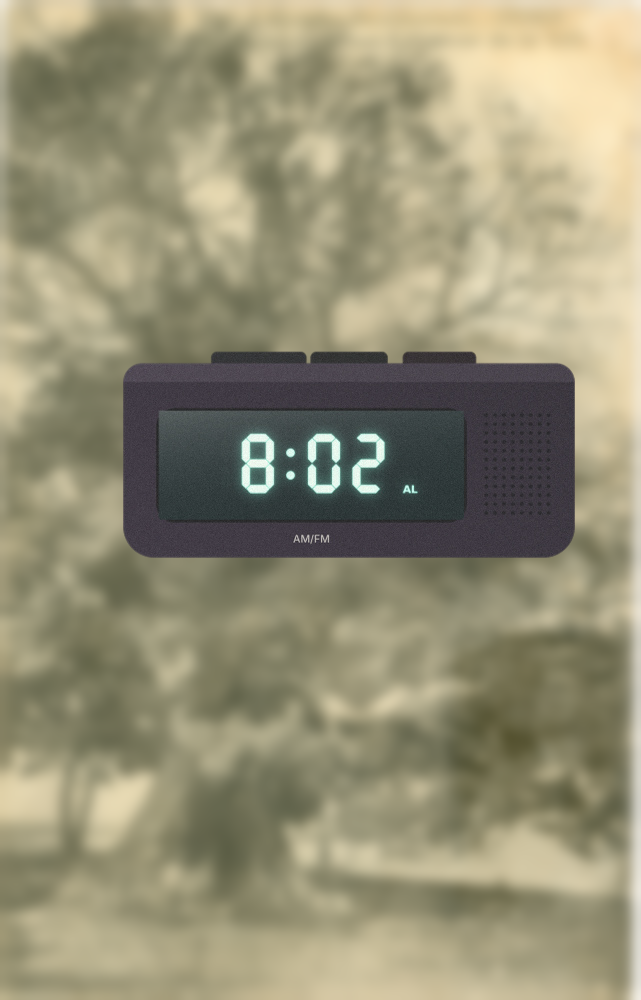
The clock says 8:02
